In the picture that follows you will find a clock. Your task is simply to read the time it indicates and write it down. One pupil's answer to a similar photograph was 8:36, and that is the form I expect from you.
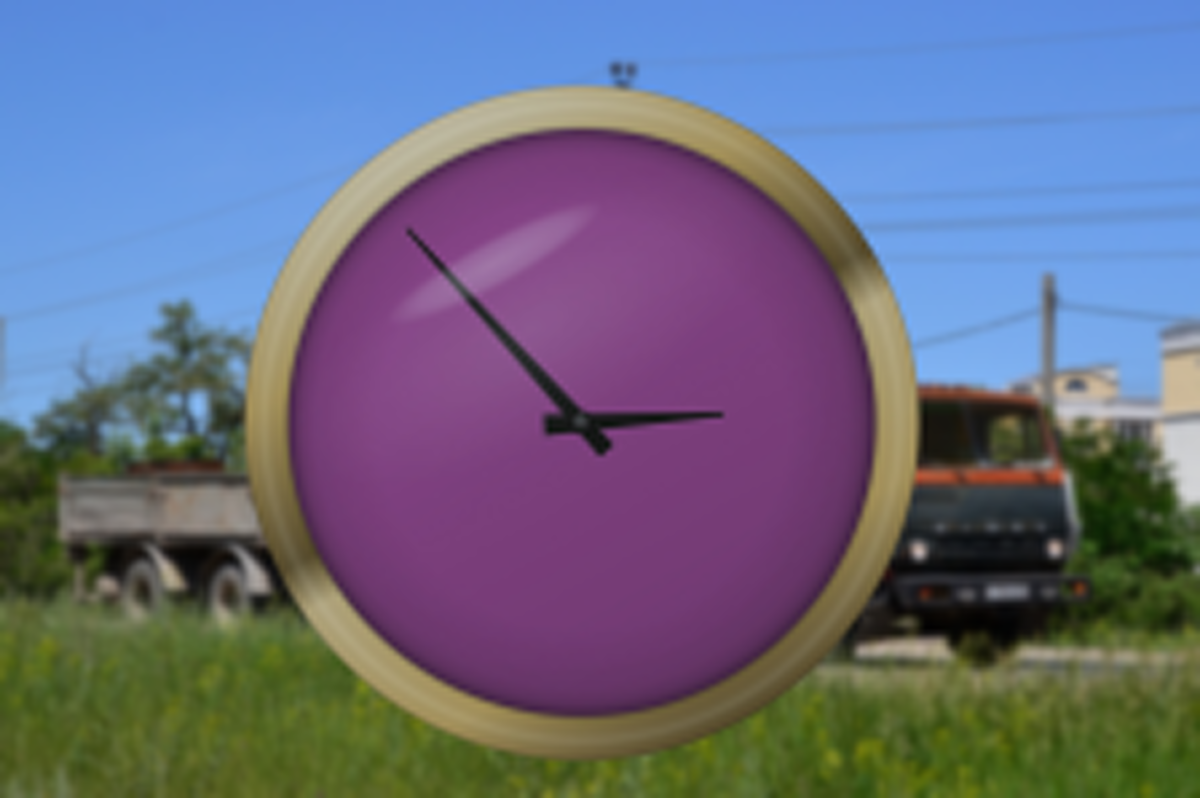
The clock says 2:53
